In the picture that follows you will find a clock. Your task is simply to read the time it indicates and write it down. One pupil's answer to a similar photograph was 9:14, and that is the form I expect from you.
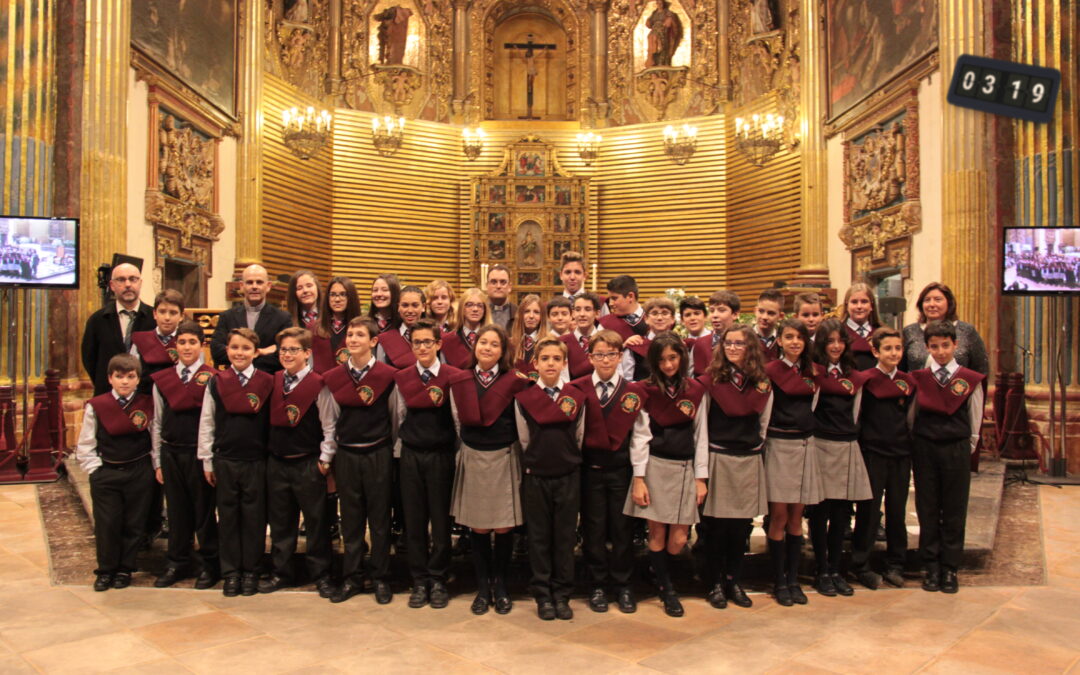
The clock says 3:19
